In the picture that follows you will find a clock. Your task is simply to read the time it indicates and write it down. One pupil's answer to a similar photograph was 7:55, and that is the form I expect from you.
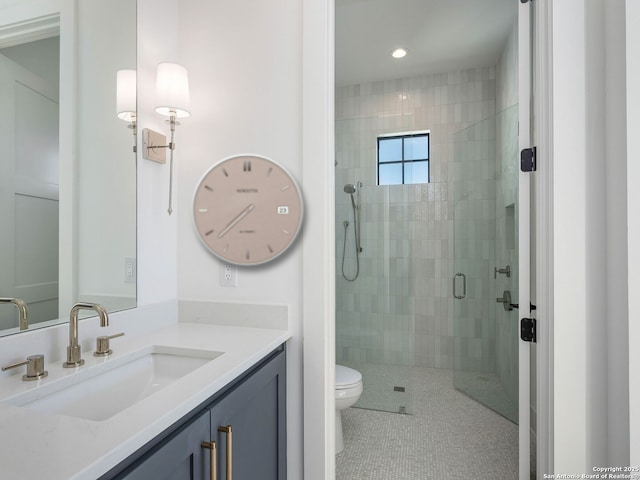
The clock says 7:38
